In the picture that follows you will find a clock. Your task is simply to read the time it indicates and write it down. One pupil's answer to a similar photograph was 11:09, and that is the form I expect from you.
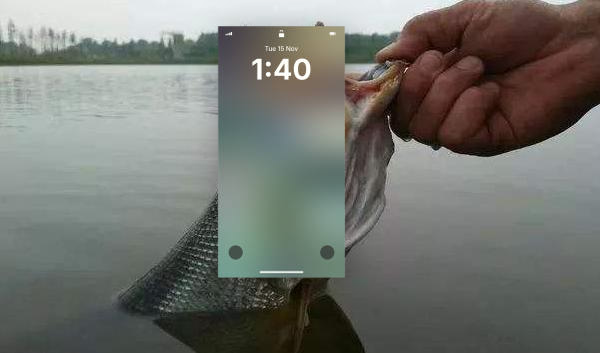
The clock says 1:40
